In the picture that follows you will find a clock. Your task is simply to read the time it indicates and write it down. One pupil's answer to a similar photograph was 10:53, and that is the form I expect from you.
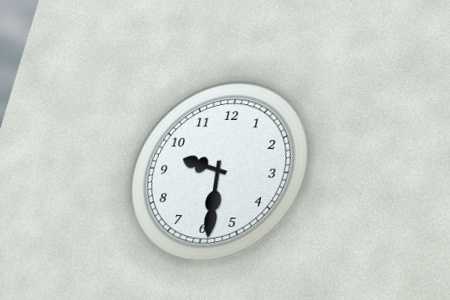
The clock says 9:29
